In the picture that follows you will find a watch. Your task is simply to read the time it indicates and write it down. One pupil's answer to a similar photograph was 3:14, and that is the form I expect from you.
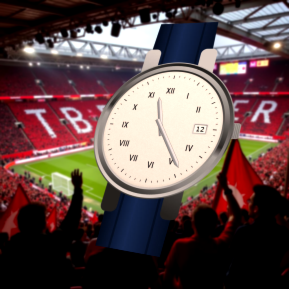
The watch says 11:24
